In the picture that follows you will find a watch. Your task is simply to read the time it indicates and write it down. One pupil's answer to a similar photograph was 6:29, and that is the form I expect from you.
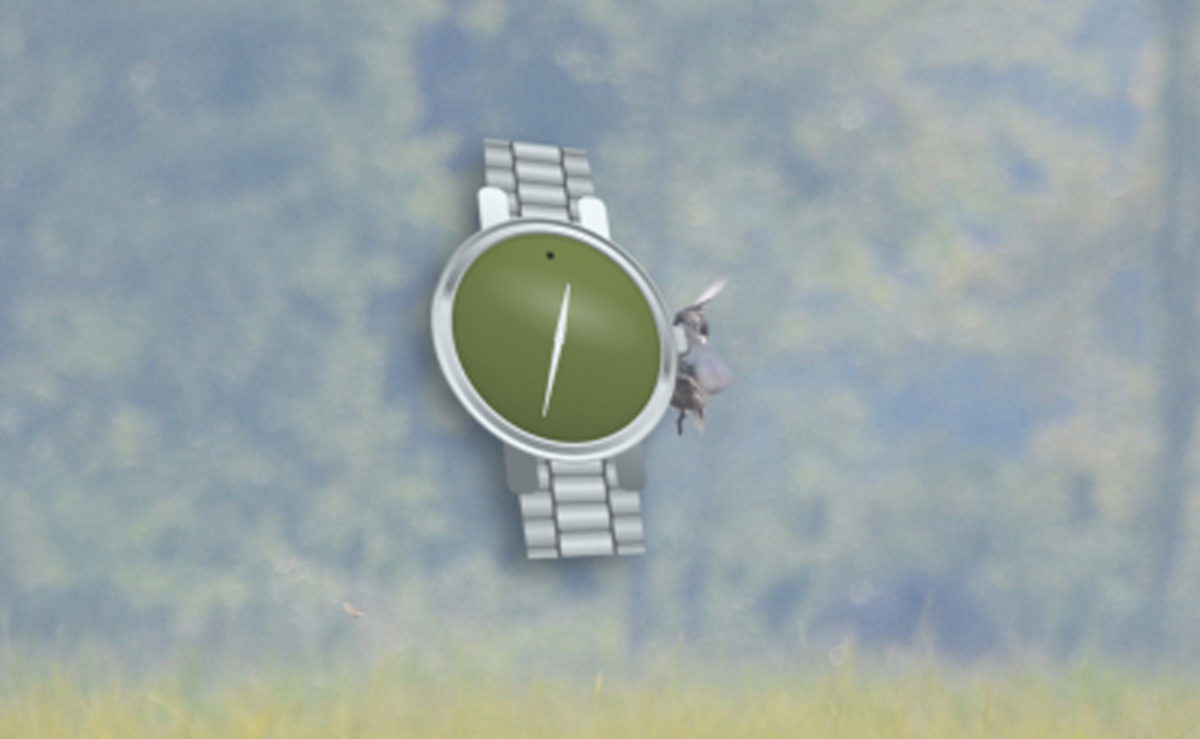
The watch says 12:33
